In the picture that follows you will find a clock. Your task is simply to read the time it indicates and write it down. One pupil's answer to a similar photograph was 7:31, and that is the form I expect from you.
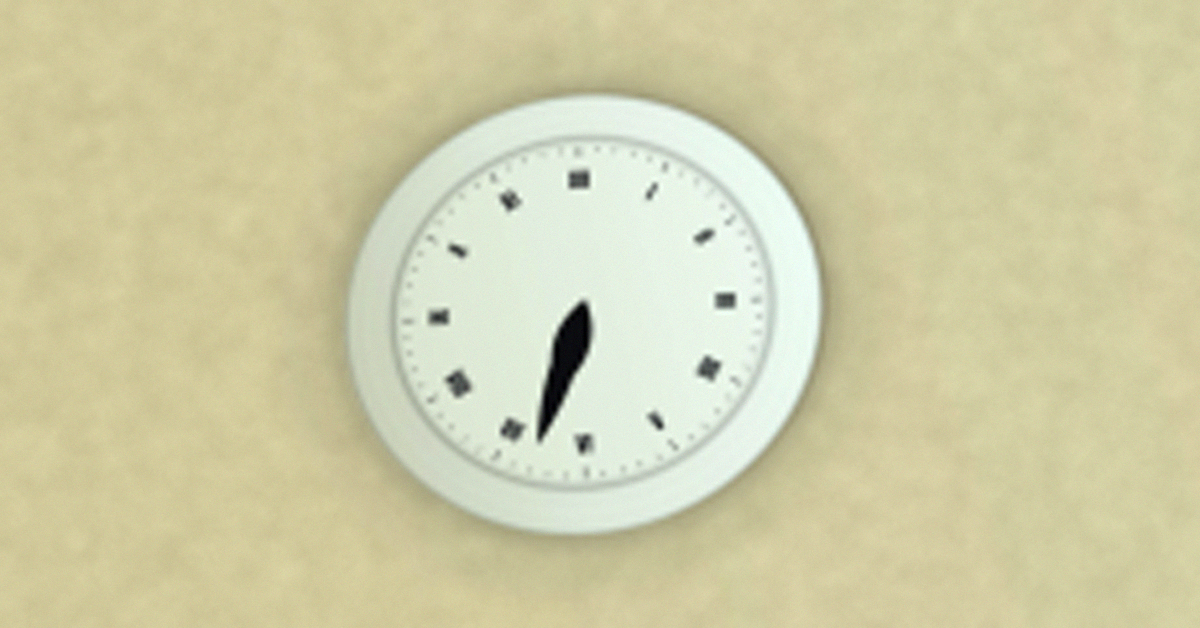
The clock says 6:33
